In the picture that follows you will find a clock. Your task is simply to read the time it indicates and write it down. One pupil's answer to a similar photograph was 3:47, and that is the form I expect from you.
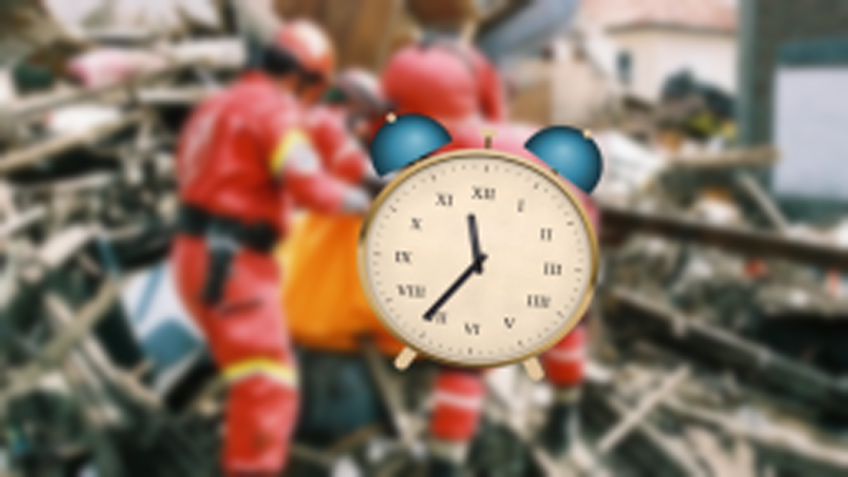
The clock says 11:36
